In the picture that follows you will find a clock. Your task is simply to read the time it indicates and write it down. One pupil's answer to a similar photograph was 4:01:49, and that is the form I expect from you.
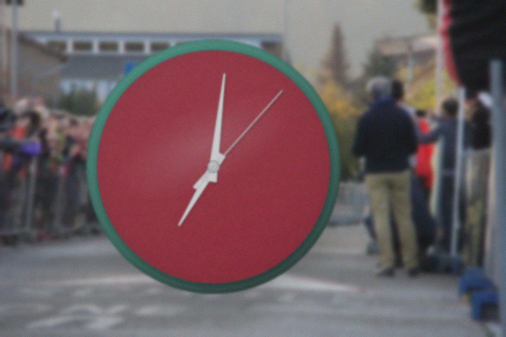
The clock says 7:01:07
